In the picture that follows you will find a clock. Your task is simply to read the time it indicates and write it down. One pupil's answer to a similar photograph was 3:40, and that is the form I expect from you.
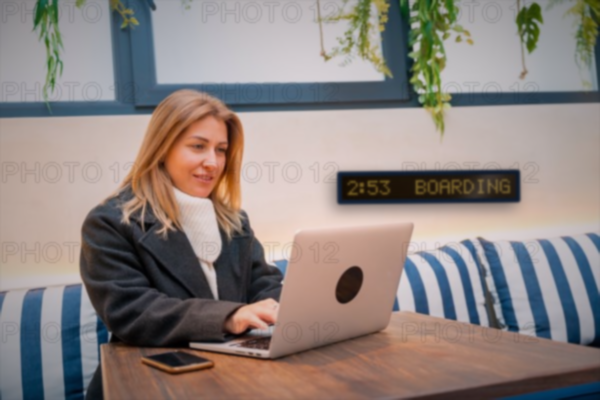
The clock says 2:53
